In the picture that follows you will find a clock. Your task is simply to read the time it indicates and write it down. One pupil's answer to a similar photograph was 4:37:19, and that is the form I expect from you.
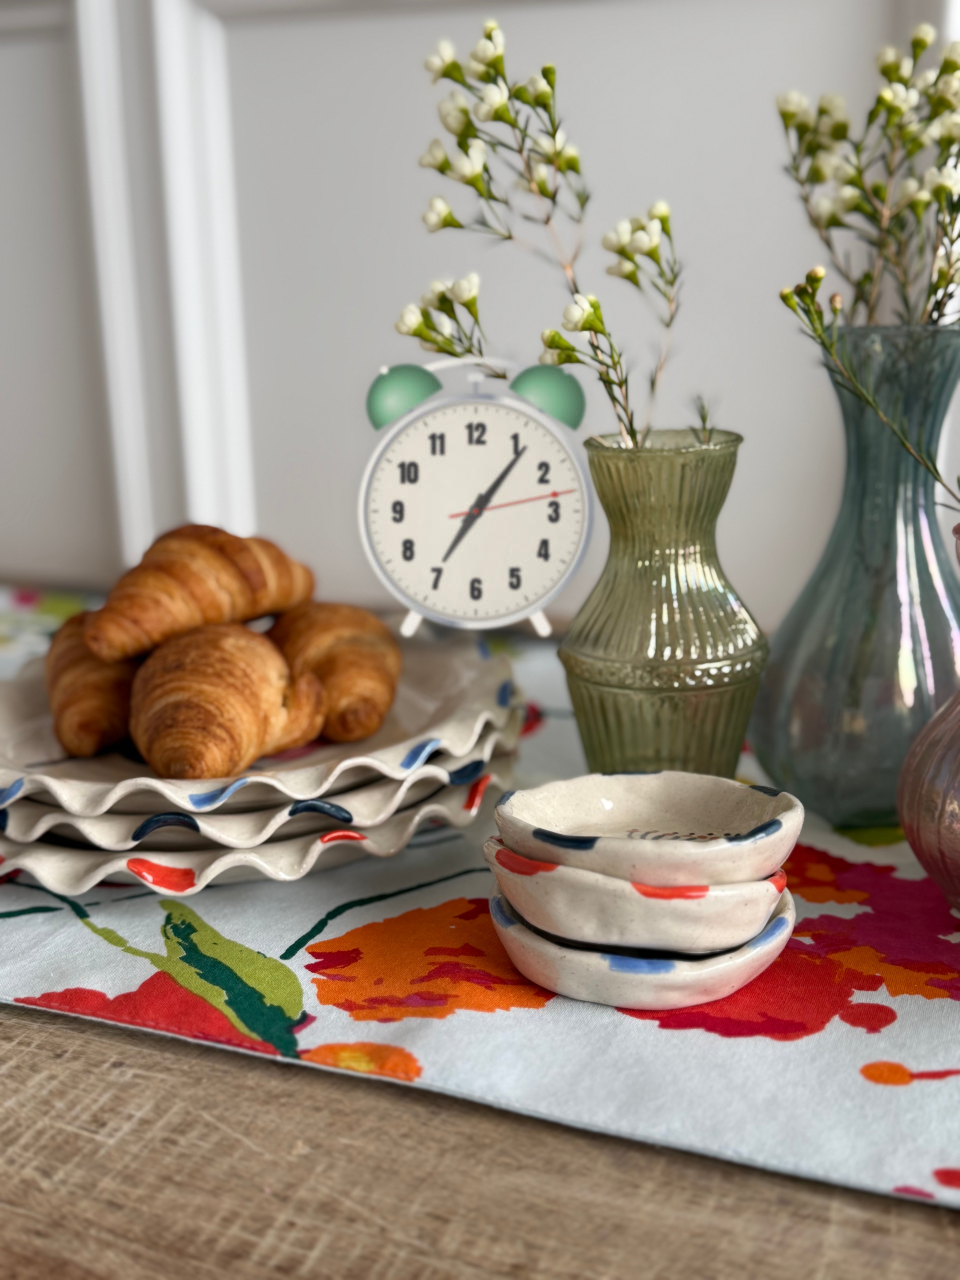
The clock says 7:06:13
